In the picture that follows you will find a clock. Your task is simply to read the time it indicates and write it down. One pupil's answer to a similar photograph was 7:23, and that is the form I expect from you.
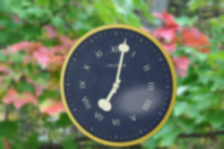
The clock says 7:02
